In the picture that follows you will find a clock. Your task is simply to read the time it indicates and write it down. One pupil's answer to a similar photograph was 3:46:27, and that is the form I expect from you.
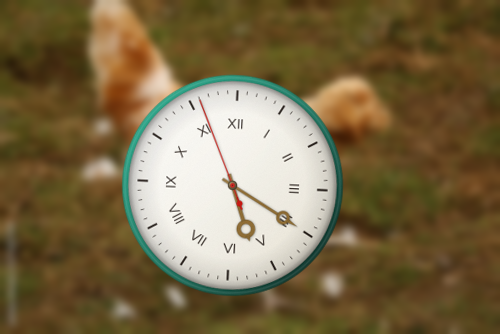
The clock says 5:19:56
